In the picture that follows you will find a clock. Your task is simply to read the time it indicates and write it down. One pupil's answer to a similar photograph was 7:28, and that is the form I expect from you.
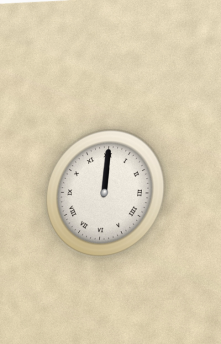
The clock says 12:00
